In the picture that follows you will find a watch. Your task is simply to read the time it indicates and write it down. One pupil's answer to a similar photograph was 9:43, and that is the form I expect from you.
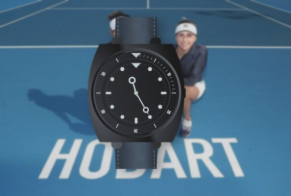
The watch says 11:25
